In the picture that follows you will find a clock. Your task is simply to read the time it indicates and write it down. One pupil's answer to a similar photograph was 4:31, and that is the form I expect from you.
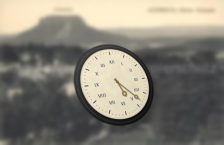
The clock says 5:23
